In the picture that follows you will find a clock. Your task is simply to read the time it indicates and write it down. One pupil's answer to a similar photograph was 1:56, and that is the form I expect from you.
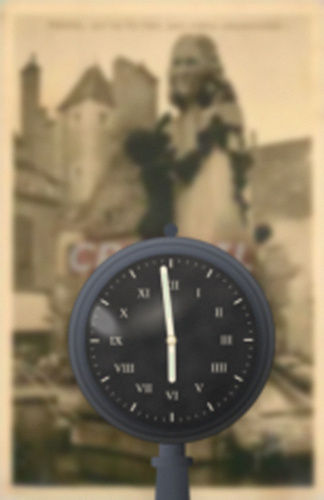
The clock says 5:59
